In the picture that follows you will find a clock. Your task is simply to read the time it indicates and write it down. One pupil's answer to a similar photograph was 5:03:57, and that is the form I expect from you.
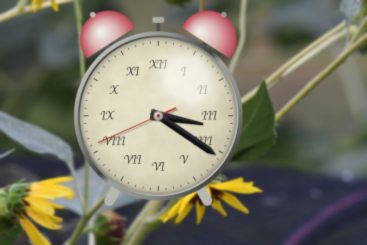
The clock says 3:20:41
